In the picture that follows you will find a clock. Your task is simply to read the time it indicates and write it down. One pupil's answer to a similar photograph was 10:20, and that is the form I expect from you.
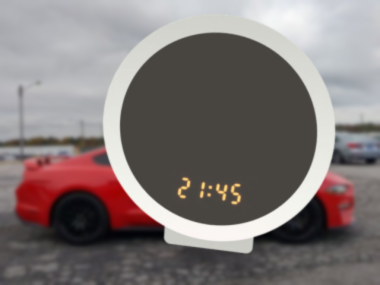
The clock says 21:45
